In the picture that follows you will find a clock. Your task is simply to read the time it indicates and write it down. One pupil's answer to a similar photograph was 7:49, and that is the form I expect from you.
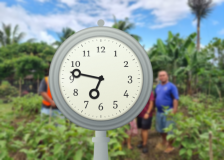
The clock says 6:47
